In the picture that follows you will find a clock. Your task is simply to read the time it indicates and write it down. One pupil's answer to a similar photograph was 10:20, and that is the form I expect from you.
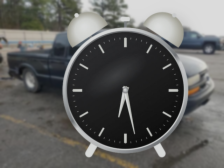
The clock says 6:28
